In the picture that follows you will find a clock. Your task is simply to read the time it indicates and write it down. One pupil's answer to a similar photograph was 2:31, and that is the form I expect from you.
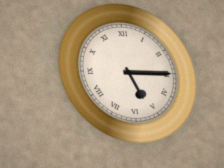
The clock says 5:15
